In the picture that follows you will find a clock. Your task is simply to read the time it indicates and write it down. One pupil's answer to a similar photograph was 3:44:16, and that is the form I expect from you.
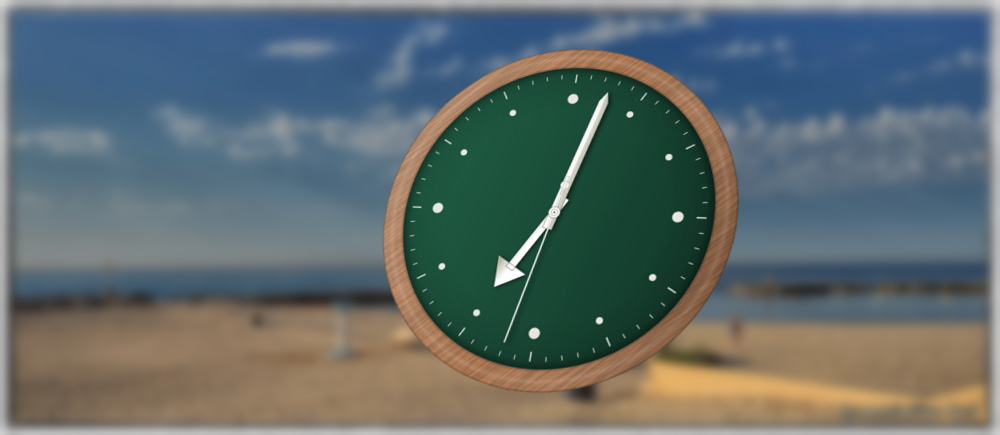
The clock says 7:02:32
